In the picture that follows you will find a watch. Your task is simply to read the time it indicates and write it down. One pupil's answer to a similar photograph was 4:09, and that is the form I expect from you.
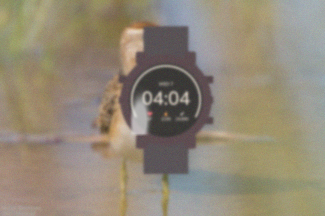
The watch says 4:04
